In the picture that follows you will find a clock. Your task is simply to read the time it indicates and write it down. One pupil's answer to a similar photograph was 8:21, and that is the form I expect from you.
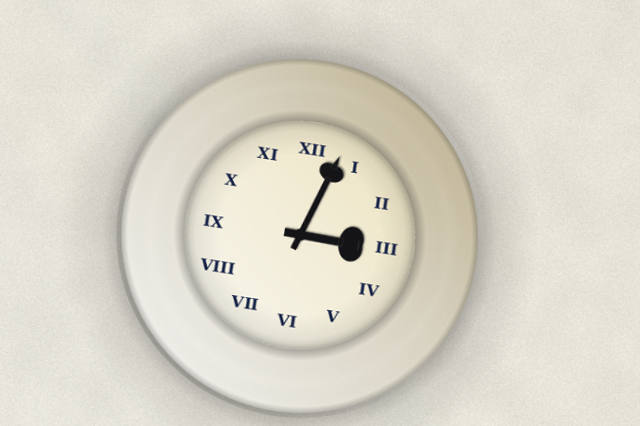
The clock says 3:03
